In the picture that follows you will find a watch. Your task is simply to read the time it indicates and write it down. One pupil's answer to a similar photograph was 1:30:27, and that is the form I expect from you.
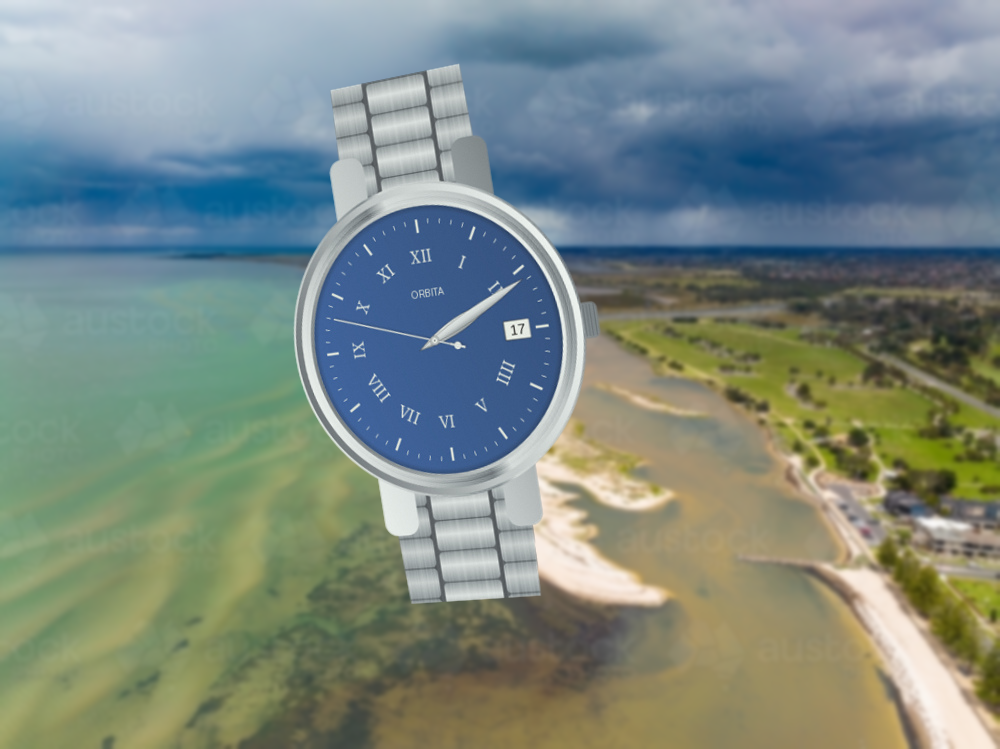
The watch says 2:10:48
